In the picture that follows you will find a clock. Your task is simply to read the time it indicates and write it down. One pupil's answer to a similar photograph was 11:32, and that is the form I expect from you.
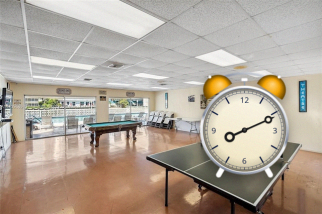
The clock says 8:11
